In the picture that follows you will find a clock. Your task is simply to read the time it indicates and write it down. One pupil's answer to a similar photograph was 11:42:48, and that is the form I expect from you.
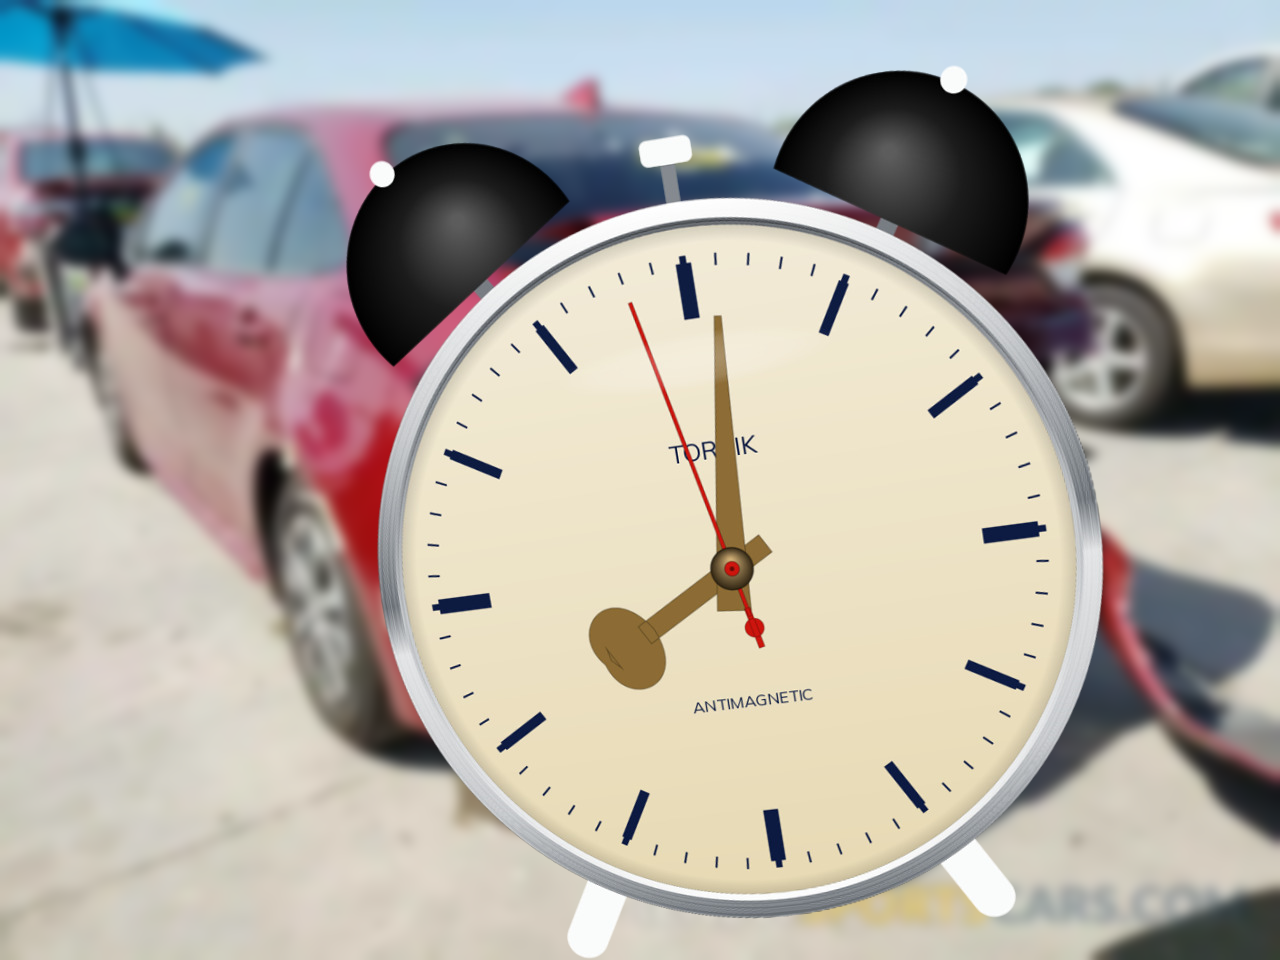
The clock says 8:00:58
